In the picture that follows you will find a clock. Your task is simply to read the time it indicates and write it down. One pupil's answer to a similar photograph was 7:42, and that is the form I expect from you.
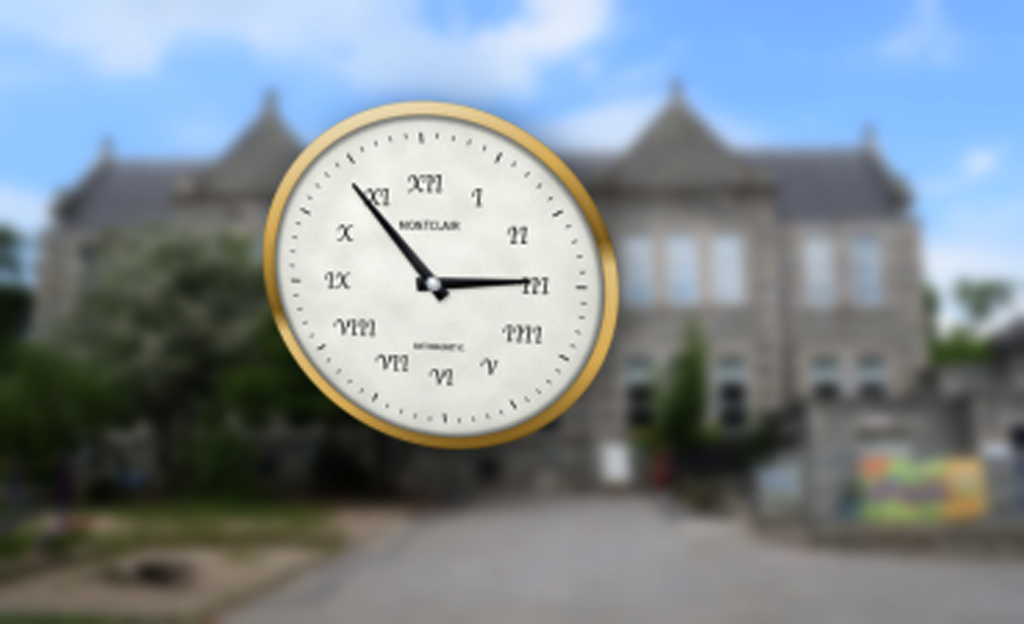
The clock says 2:54
